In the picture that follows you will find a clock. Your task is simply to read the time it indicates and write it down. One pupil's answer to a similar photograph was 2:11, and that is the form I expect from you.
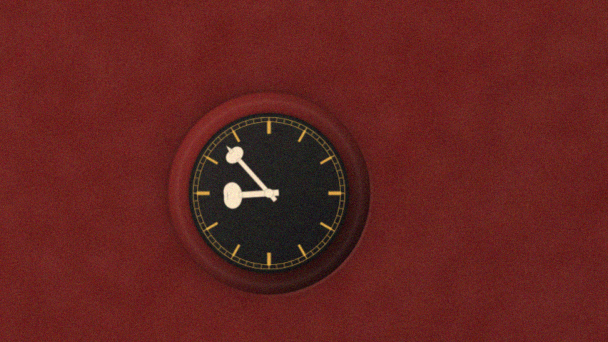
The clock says 8:53
